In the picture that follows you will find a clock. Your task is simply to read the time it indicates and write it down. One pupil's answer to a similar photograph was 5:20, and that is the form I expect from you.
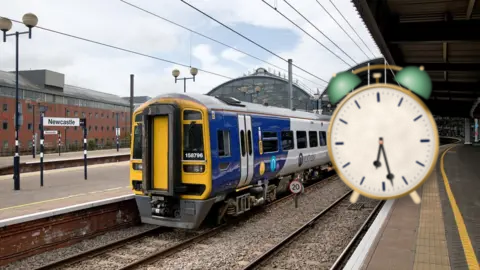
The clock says 6:28
